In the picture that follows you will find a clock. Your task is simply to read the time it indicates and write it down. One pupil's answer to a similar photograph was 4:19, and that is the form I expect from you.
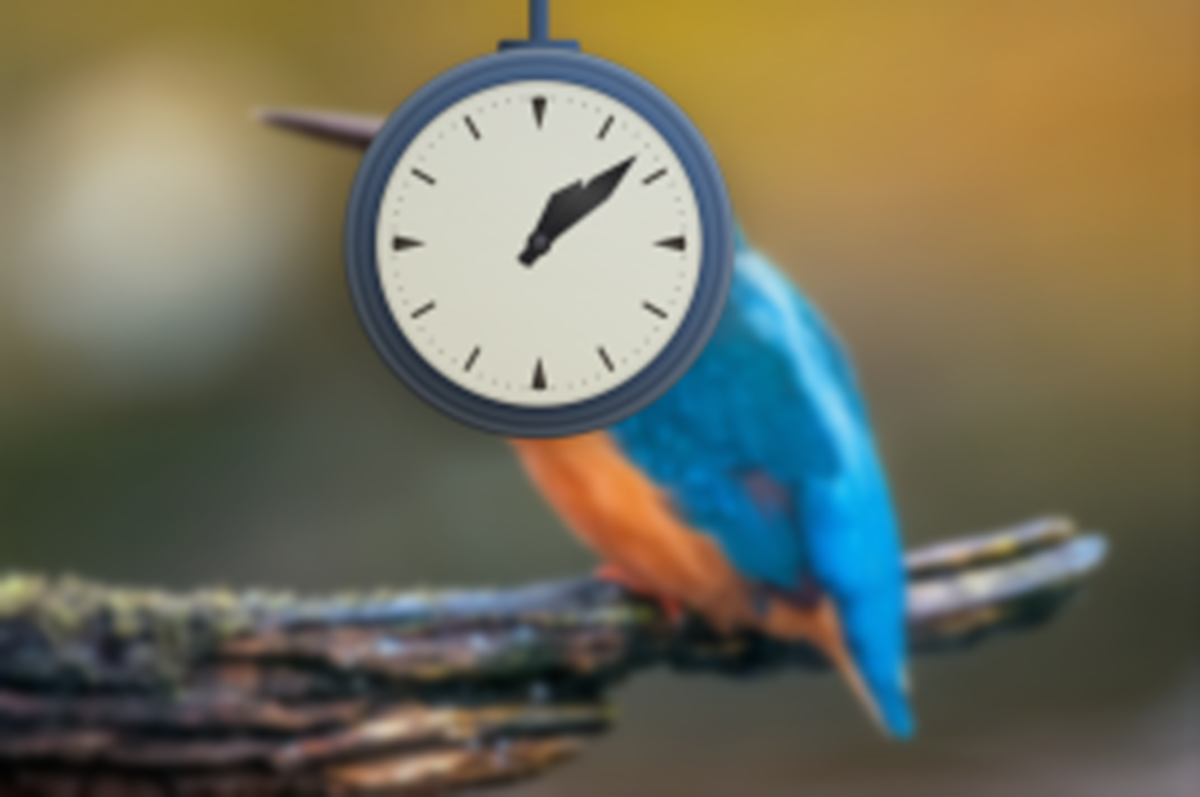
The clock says 1:08
